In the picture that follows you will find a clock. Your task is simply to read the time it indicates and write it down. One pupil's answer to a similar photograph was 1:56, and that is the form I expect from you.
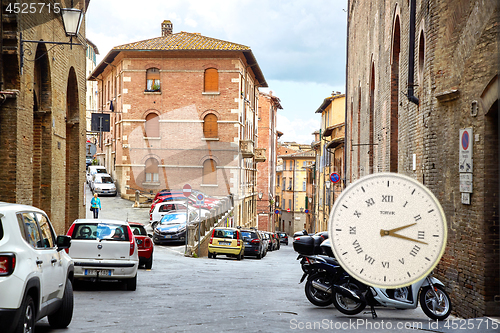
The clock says 2:17
